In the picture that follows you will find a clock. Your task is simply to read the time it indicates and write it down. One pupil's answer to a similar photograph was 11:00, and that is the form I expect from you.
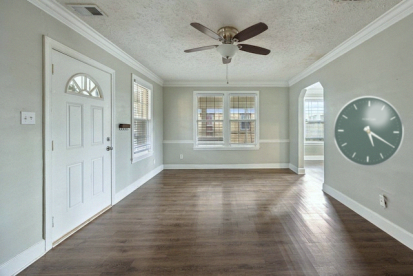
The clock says 5:20
